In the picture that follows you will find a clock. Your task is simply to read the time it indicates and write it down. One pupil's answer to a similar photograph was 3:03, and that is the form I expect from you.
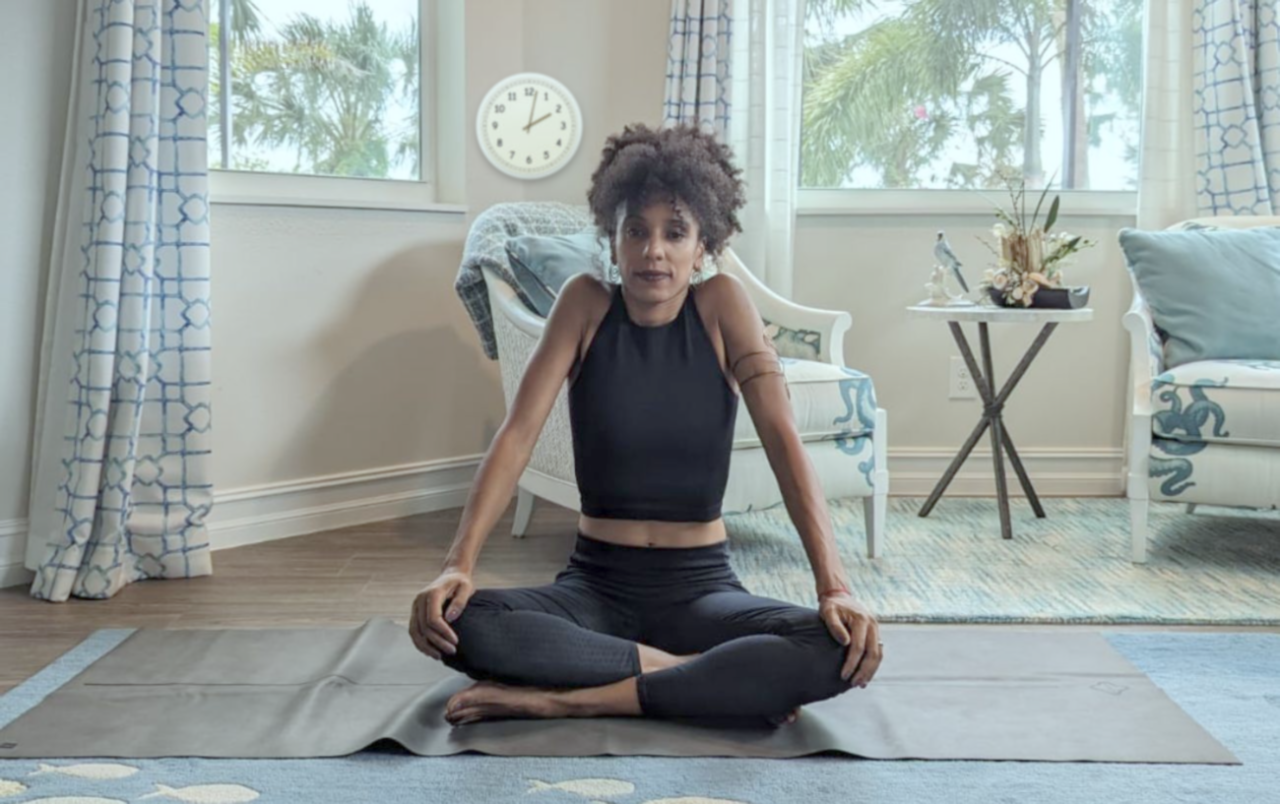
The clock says 2:02
